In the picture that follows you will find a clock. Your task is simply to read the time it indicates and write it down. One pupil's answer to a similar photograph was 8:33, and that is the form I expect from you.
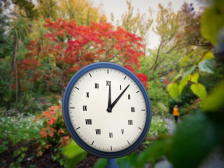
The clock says 12:07
